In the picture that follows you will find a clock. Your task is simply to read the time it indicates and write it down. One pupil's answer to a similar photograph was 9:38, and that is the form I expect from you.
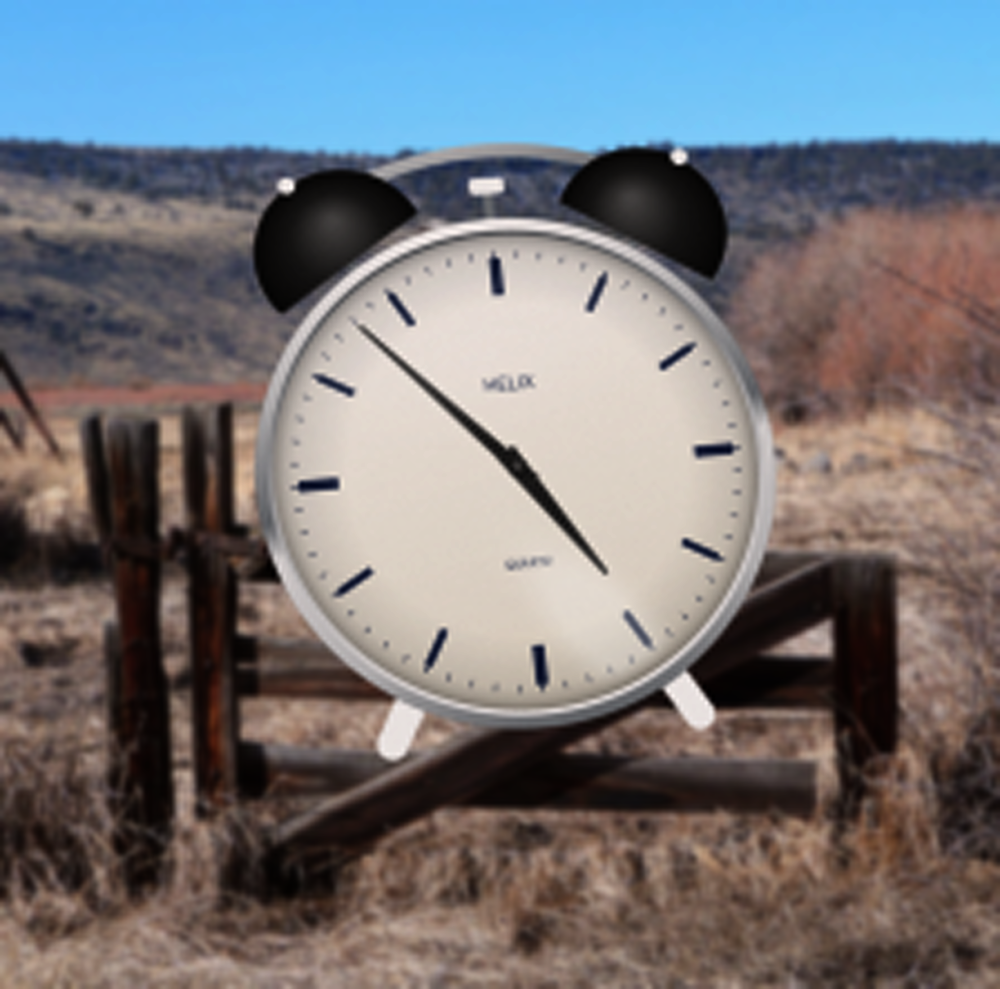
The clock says 4:53
